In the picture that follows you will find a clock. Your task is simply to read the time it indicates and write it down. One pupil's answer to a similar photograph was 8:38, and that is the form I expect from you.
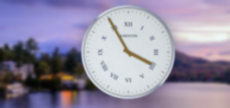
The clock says 3:55
